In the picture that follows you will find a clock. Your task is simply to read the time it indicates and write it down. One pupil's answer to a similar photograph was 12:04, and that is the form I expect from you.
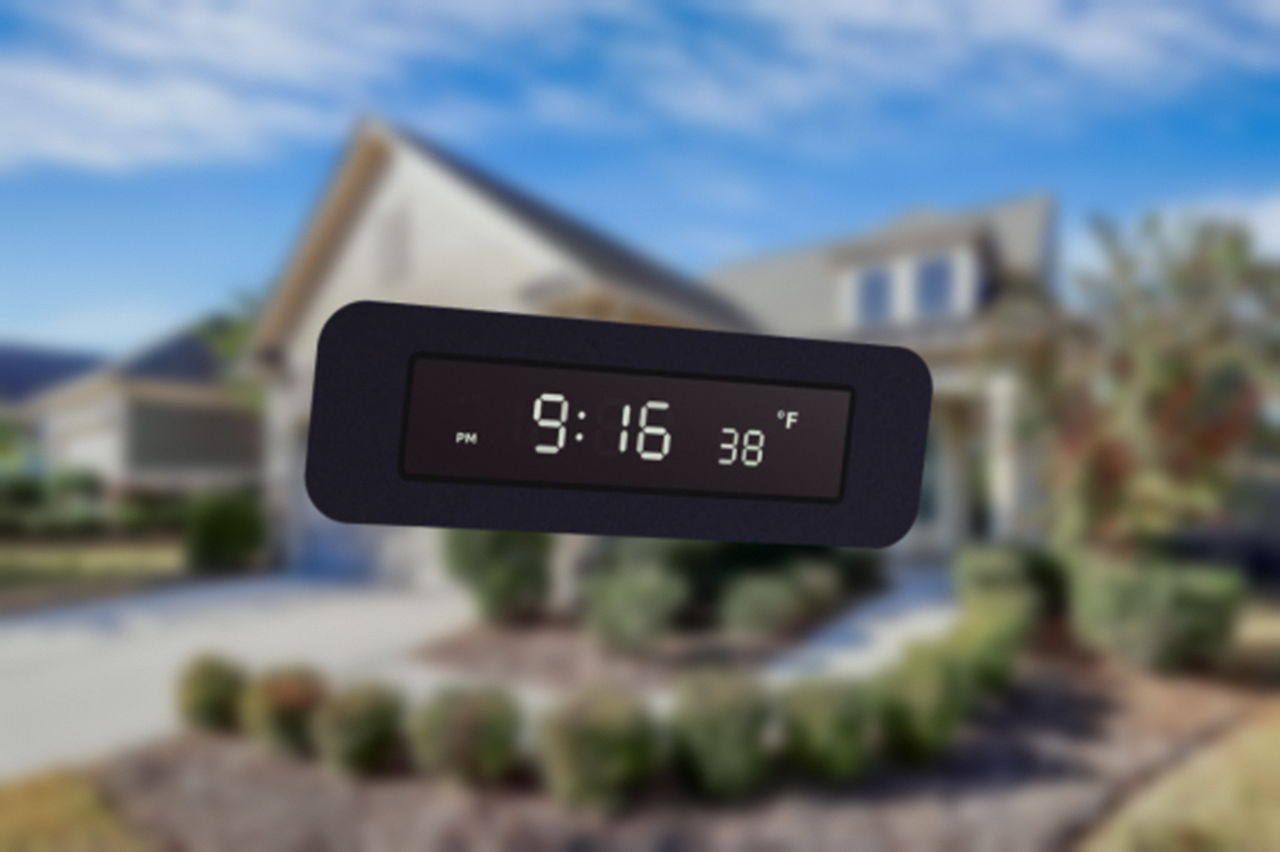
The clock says 9:16
